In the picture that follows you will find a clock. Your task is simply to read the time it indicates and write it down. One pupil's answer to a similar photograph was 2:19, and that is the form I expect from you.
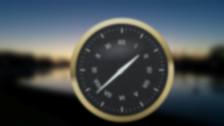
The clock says 1:38
